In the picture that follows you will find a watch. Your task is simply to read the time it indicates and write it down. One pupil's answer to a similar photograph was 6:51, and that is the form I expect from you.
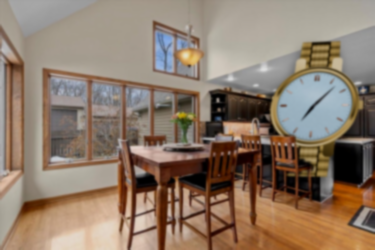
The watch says 7:07
